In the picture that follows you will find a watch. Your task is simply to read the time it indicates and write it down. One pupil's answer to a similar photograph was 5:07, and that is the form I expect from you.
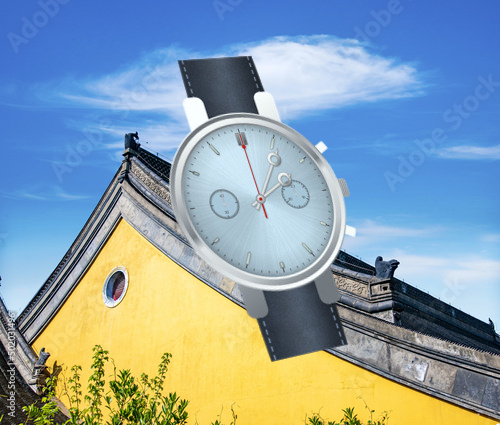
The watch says 2:06
